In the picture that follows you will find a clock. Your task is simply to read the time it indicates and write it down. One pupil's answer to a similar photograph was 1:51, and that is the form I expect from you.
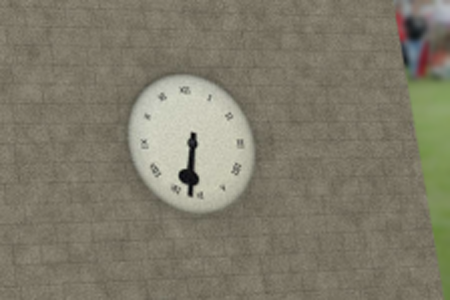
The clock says 6:32
